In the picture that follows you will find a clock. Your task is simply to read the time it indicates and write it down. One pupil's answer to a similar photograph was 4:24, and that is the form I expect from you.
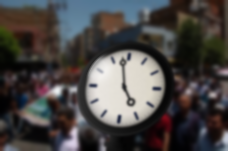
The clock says 4:58
